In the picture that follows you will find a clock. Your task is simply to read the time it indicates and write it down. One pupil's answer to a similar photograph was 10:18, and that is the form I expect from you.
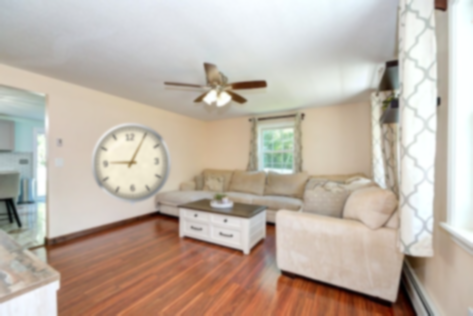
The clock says 9:05
